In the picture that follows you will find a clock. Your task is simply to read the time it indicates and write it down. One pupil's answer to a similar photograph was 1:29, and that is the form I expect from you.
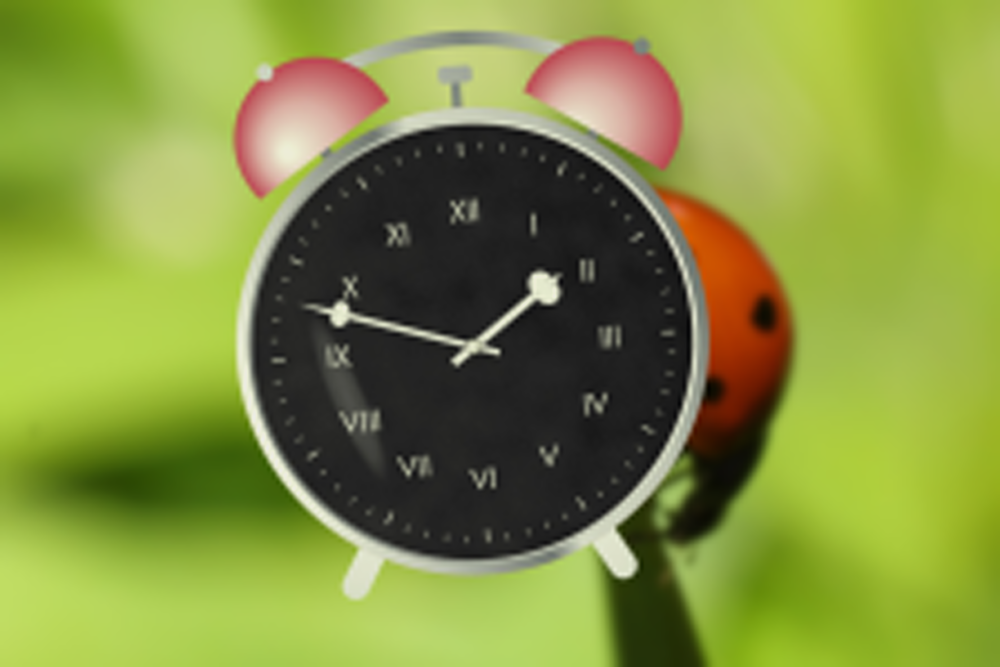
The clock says 1:48
